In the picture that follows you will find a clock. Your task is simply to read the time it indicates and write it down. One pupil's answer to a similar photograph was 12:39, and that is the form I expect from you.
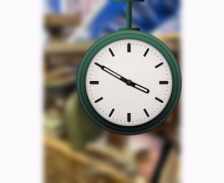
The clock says 3:50
